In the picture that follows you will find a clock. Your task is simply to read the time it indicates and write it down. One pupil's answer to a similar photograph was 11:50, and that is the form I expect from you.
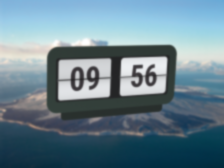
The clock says 9:56
